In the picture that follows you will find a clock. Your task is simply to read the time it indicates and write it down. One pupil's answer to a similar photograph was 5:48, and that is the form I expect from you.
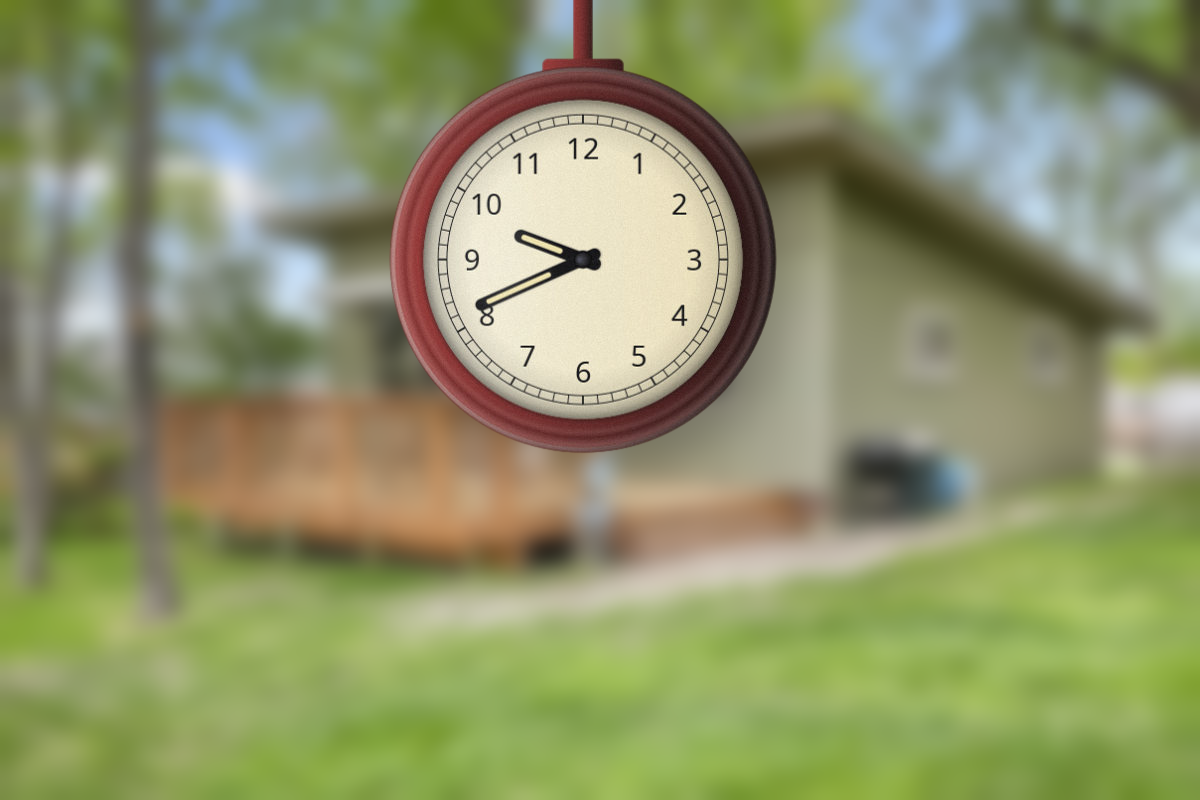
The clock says 9:41
